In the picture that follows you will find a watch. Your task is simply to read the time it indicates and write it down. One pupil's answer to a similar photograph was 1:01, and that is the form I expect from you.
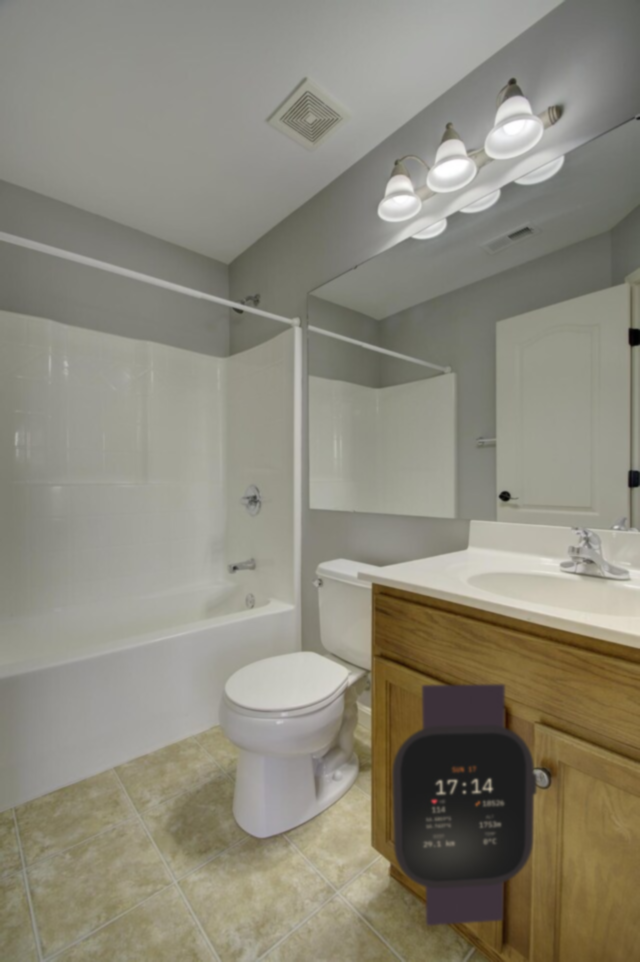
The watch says 17:14
